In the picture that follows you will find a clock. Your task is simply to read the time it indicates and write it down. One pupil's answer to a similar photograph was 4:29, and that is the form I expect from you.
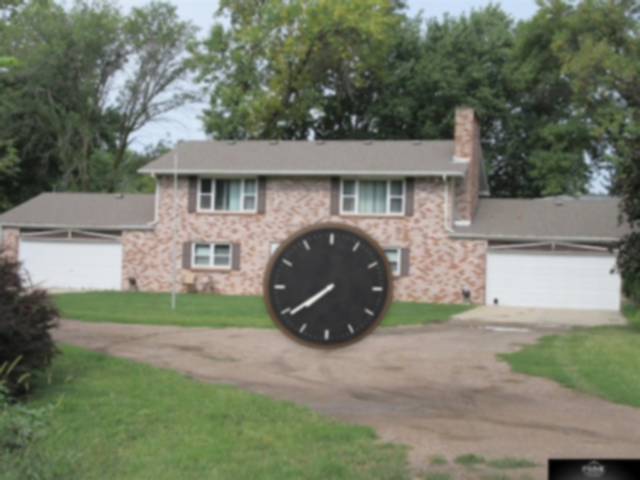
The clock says 7:39
